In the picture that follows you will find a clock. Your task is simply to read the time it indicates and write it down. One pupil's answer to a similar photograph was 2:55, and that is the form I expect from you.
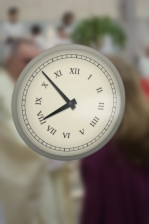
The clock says 7:52
